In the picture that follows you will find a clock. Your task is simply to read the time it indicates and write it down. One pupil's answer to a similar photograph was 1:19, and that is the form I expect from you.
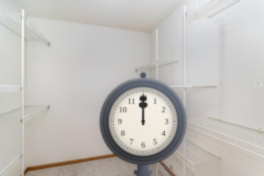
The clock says 12:00
